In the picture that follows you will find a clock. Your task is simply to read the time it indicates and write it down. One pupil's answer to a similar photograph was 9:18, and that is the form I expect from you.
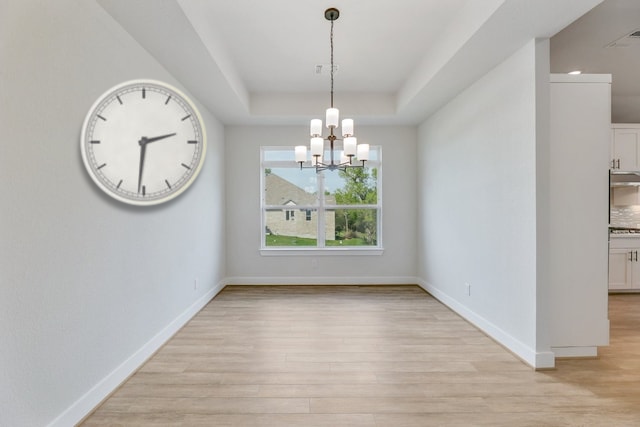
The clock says 2:31
